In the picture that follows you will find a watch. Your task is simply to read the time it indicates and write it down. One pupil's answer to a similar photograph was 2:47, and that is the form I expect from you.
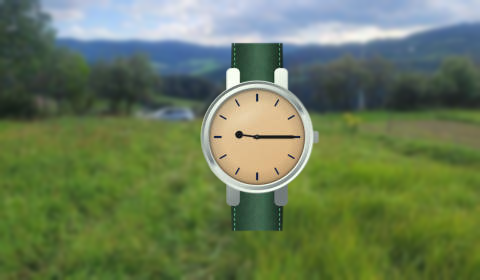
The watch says 9:15
